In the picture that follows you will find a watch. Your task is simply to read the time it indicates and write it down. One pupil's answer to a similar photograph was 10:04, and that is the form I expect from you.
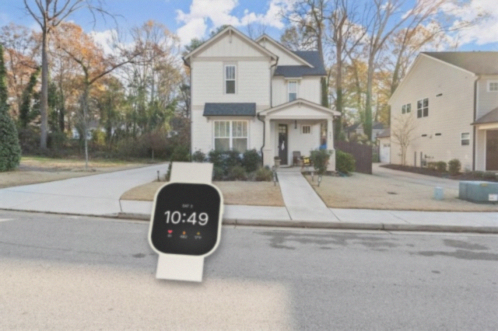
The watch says 10:49
